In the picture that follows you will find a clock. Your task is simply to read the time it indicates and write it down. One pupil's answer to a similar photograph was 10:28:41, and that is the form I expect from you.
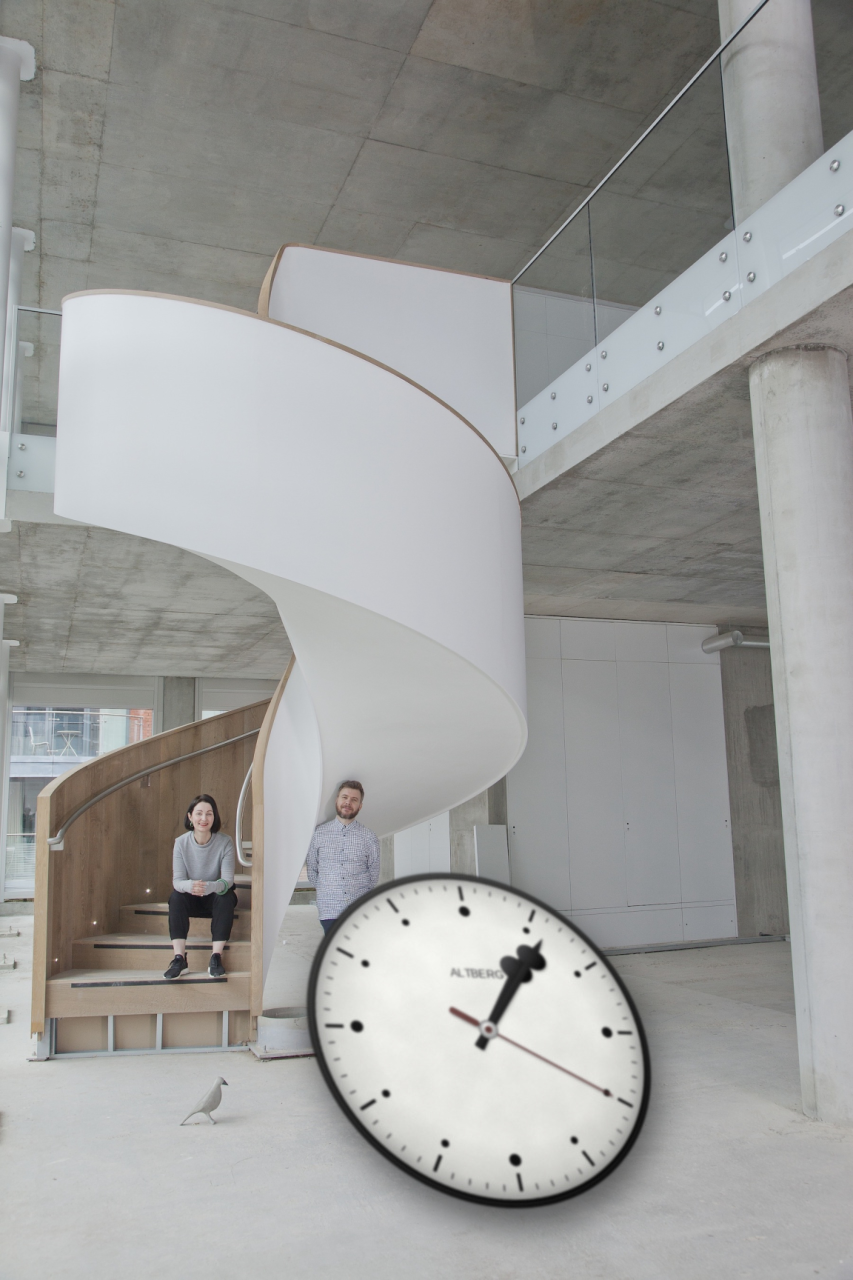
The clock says 1:06:20
